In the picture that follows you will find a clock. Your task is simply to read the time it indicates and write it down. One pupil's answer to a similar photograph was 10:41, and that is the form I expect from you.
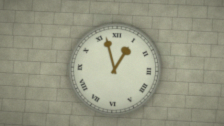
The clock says 12:57
